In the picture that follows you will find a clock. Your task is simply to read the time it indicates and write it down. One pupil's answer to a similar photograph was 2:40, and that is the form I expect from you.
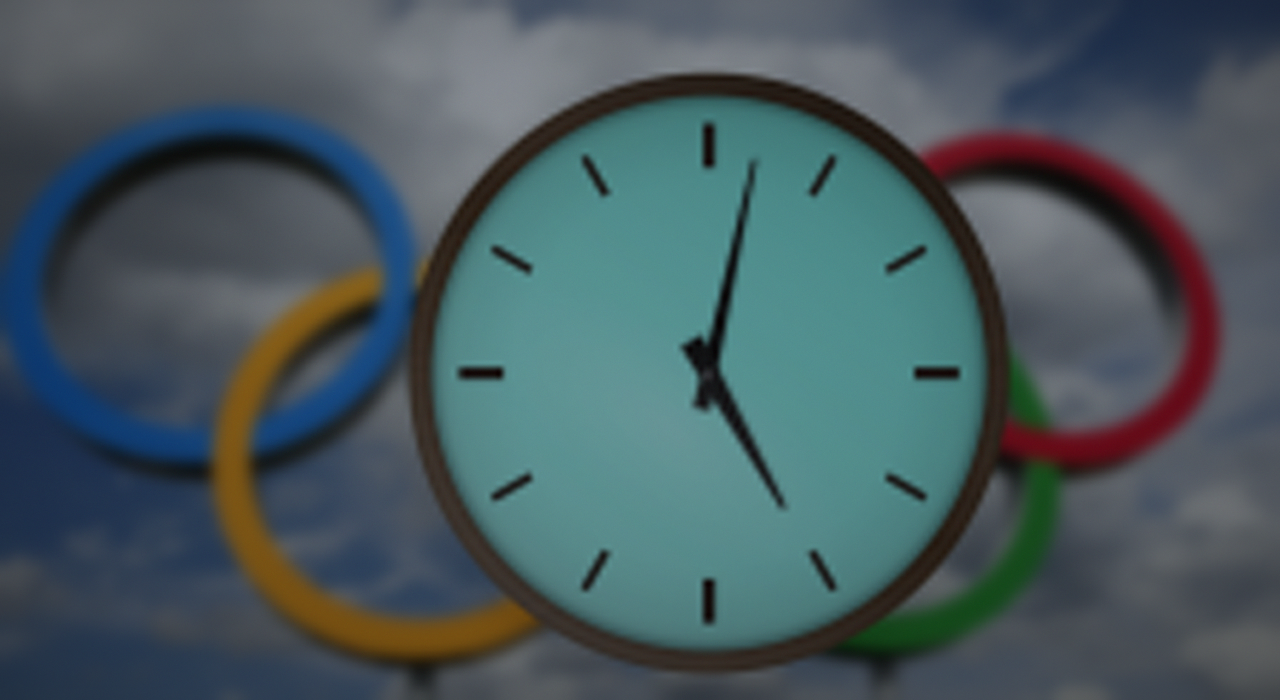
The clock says 5:02
